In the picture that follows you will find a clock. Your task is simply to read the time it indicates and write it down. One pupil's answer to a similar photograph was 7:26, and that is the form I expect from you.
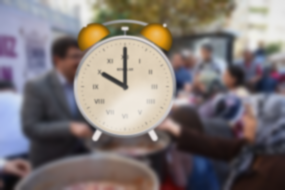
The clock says 10:00
